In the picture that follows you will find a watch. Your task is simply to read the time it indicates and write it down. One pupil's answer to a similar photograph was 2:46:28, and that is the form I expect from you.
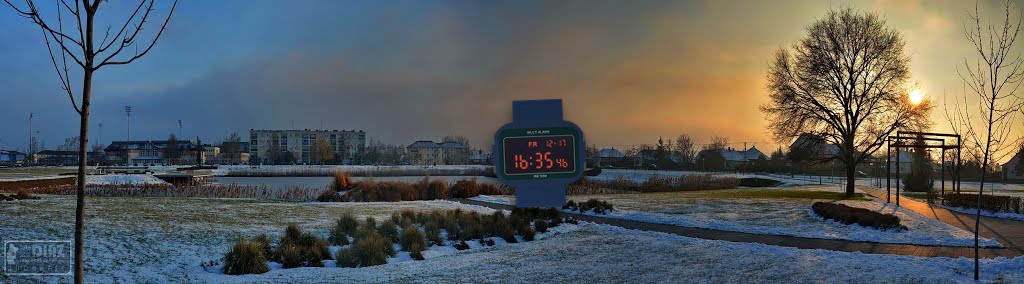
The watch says 16:35:46
